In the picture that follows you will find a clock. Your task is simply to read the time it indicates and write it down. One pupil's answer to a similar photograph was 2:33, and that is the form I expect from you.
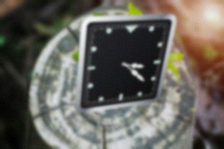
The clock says 3:22
